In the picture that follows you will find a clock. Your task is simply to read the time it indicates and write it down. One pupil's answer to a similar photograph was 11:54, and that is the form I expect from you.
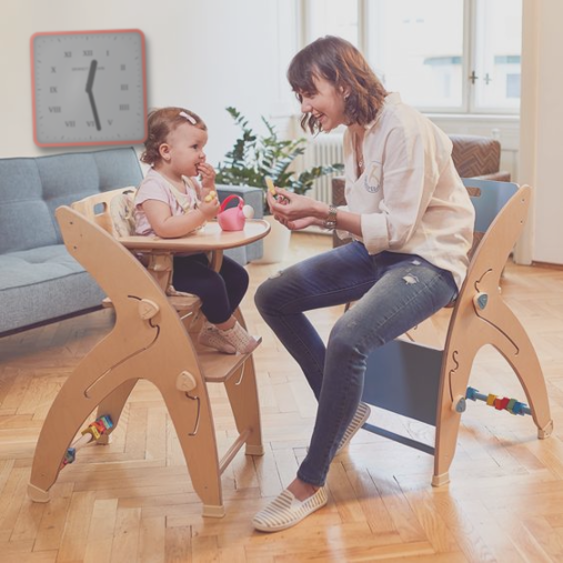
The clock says 12:28
